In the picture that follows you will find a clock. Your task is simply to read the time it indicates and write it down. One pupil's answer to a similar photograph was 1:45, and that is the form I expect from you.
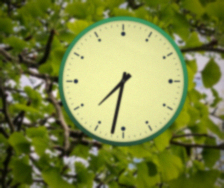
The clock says 7:32
